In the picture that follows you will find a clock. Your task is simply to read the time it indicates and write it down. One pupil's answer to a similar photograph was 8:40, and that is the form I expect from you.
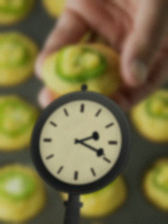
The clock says 2:19
